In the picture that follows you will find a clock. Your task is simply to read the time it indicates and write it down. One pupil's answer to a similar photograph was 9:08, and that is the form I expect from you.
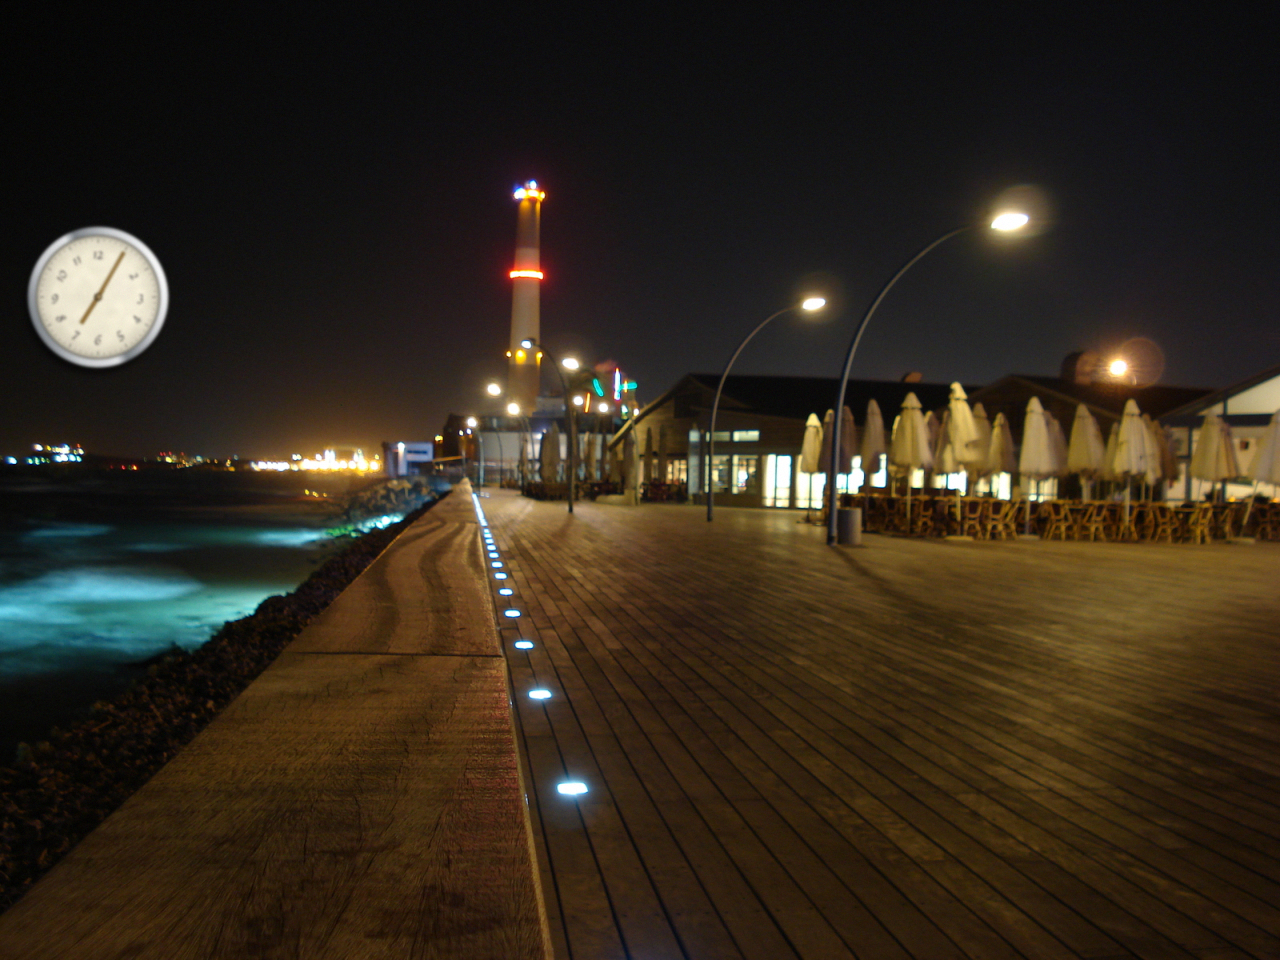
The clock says 7:05
